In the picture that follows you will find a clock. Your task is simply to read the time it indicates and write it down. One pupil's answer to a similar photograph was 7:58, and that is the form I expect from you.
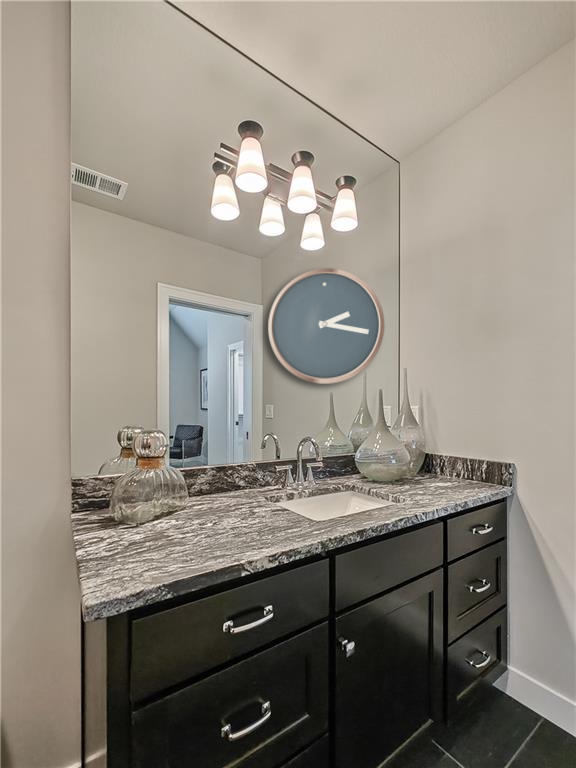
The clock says 2:17
